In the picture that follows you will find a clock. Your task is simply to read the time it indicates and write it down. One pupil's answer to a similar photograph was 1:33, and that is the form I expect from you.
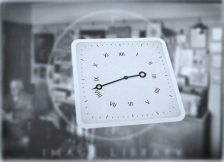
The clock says 2:42
